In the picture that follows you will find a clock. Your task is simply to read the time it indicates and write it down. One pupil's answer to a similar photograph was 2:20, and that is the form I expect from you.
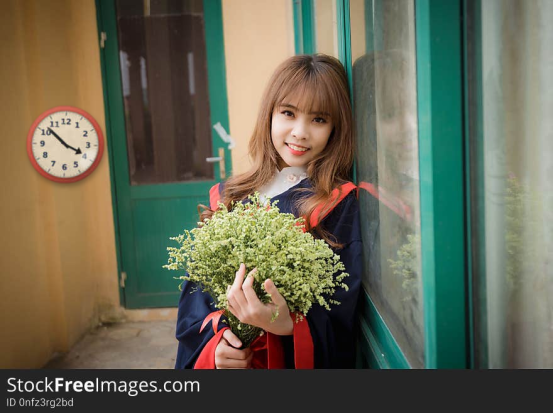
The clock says 3:52
